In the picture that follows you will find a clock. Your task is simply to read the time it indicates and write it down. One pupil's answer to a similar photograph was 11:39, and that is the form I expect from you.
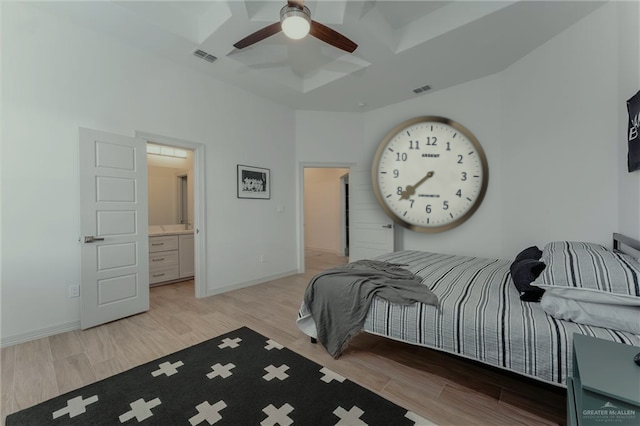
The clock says 7:38
